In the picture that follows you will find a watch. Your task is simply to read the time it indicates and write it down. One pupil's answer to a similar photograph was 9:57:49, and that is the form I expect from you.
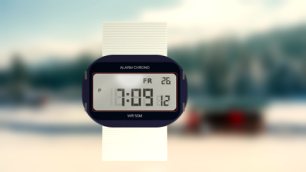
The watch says 7:09:12
